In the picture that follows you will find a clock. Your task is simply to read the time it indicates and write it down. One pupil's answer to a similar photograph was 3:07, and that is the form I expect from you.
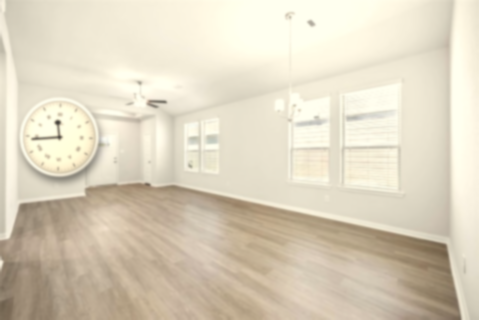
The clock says 11:44
